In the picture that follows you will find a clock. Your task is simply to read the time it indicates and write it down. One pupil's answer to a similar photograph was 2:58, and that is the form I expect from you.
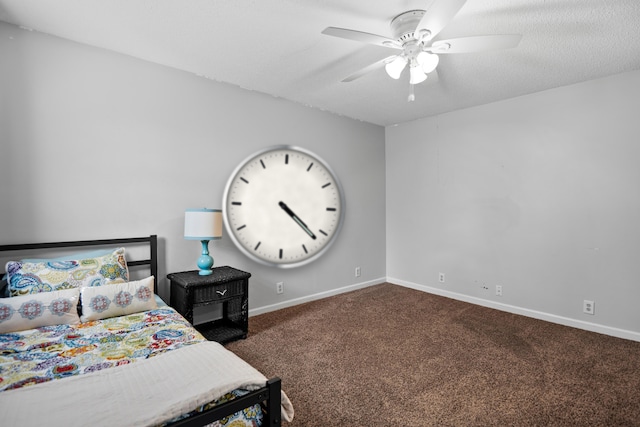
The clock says 4:22
